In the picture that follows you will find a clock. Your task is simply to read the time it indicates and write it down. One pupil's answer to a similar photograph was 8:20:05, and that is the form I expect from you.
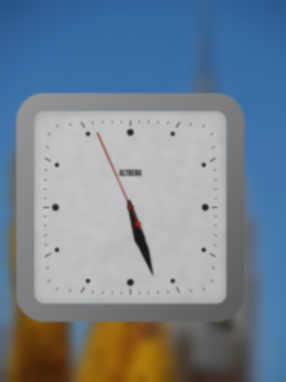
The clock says 5:26:56
